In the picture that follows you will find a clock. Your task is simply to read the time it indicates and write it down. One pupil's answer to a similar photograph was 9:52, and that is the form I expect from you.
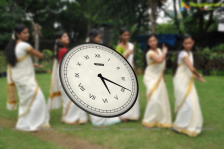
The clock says 5:19
